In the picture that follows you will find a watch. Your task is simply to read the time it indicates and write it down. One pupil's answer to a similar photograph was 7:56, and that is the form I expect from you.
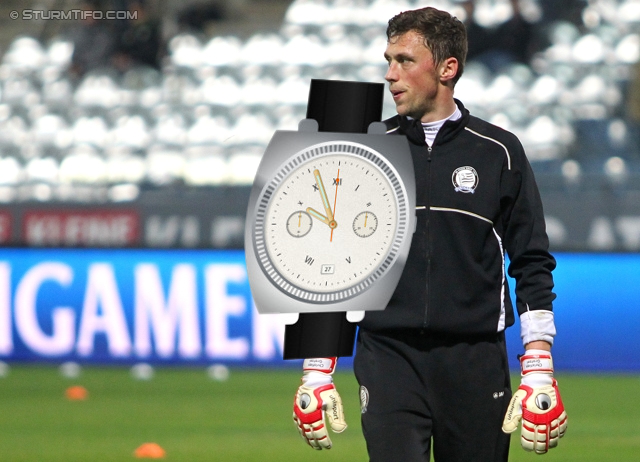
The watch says 9:56
